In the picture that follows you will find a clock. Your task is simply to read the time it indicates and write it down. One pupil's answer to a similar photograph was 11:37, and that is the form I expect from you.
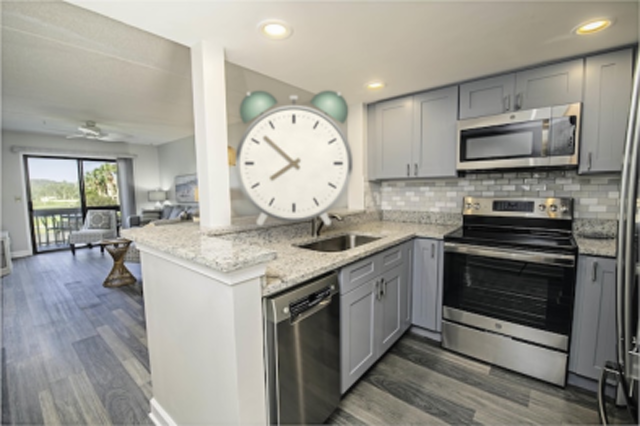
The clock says 7:52
